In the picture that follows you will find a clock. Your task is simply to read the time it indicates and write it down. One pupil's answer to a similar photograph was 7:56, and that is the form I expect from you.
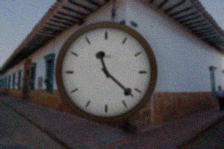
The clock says 11:22
